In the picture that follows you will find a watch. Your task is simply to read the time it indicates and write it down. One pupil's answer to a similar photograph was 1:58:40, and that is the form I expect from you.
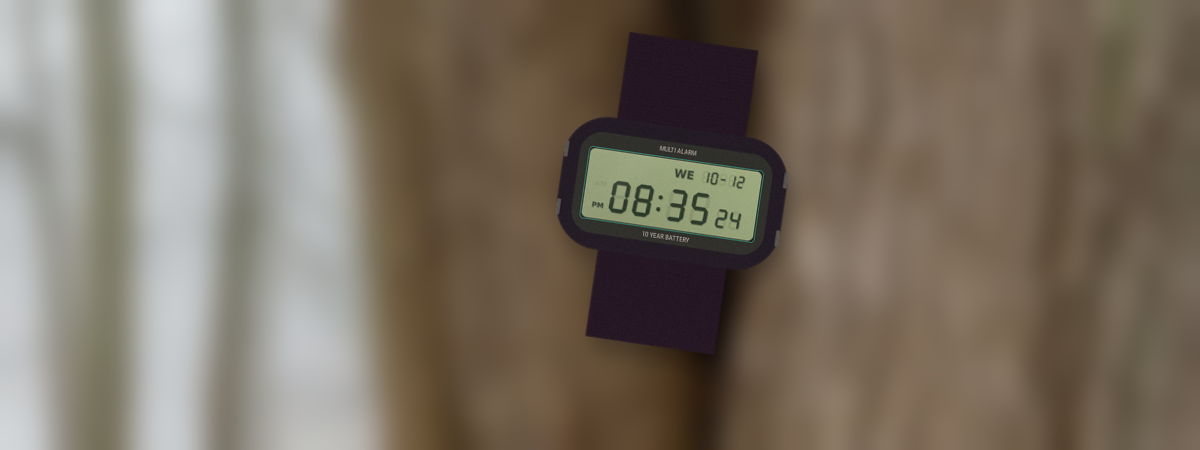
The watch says 8:35:24
